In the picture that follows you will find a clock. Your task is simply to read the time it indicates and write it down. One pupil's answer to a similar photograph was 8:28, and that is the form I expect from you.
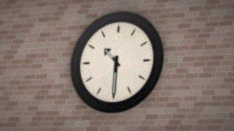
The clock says 10:30
